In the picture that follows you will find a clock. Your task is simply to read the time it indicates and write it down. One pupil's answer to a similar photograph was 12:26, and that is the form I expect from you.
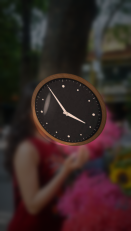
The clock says 3:55
